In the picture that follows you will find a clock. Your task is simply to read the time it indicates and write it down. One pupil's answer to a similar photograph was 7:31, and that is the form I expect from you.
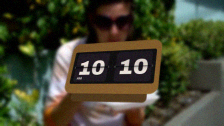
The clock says 10:10
